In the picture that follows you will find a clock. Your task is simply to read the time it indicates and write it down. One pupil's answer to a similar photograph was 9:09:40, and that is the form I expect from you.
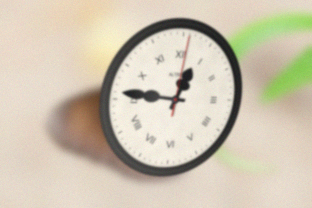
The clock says 12:46:01
